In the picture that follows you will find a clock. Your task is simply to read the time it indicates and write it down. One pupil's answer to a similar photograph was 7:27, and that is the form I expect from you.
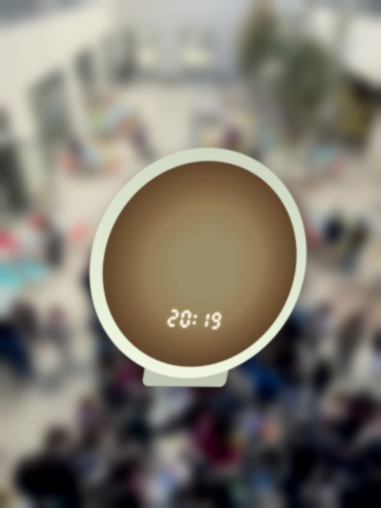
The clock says 20:19
